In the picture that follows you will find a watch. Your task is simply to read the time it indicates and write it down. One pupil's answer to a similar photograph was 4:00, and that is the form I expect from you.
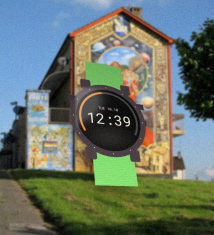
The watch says 12:39
